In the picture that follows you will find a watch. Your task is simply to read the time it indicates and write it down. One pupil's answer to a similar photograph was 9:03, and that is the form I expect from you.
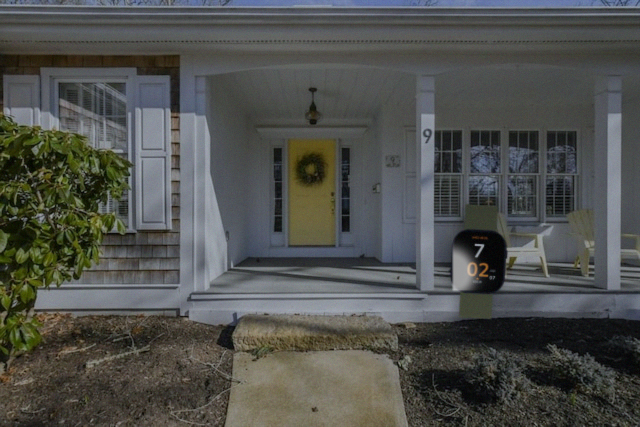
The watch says 7:02
